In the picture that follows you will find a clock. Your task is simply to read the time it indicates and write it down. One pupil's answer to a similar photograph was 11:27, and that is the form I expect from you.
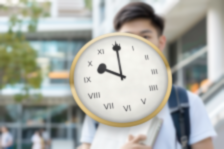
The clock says 10:00
